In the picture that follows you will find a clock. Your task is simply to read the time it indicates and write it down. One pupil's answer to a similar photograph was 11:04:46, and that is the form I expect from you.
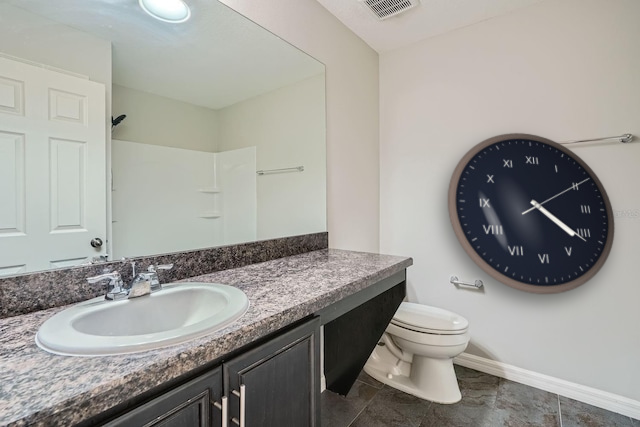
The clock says 4:21:10
